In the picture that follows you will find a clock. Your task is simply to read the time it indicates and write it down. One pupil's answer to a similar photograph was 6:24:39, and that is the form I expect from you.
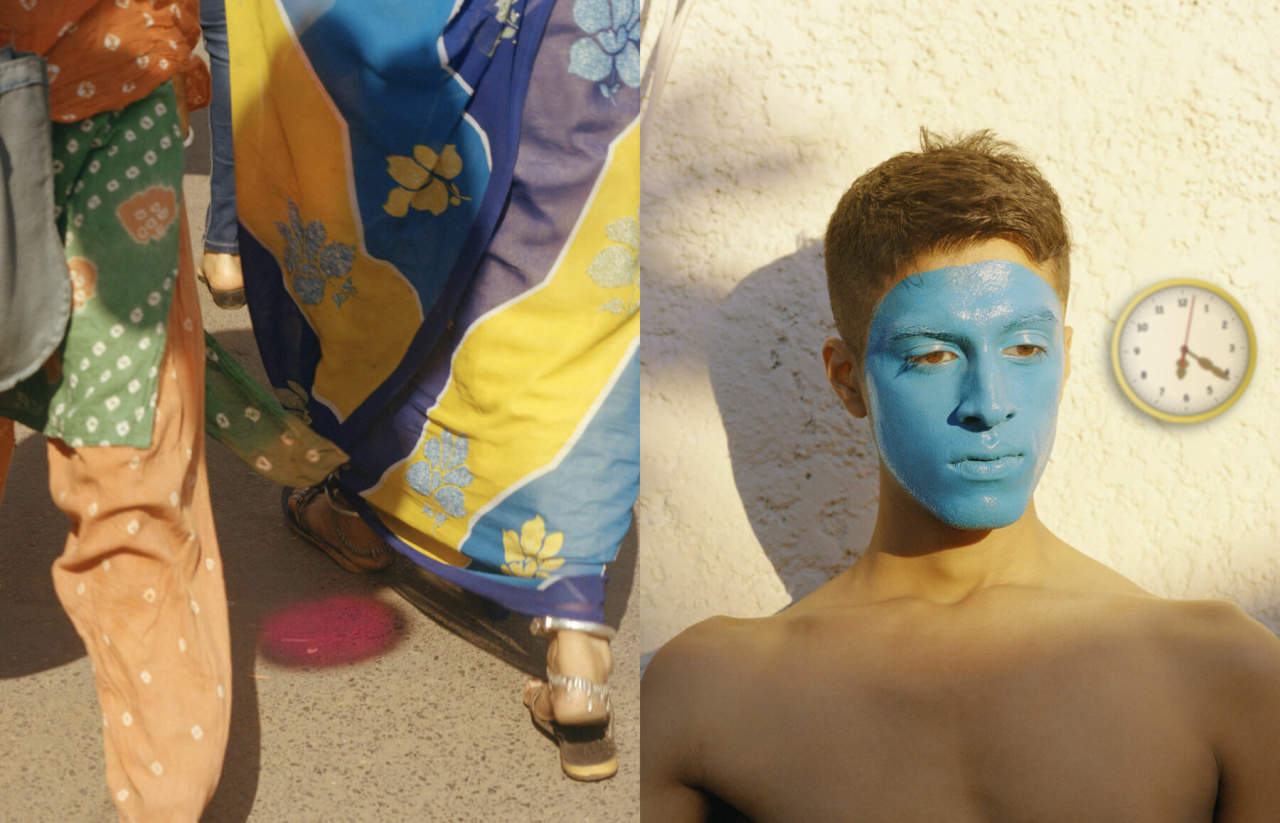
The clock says 6:21:02
